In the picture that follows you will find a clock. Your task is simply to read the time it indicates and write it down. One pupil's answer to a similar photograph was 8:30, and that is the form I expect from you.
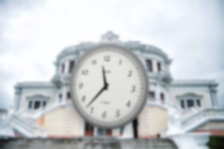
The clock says 11:37
